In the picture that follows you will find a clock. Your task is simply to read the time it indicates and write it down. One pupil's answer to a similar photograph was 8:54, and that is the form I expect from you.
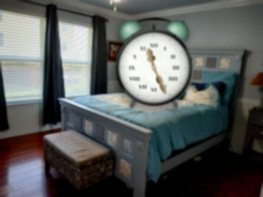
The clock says 11:26
